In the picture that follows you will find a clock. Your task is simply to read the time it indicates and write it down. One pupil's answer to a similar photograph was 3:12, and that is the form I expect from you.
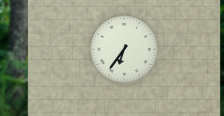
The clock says 6:36
